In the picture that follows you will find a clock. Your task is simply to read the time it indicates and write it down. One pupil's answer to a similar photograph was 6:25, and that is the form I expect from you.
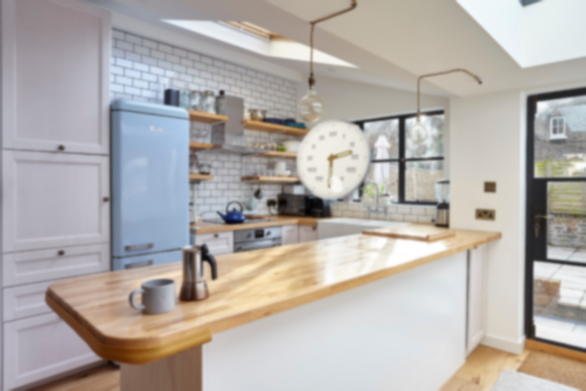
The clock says 2:30
